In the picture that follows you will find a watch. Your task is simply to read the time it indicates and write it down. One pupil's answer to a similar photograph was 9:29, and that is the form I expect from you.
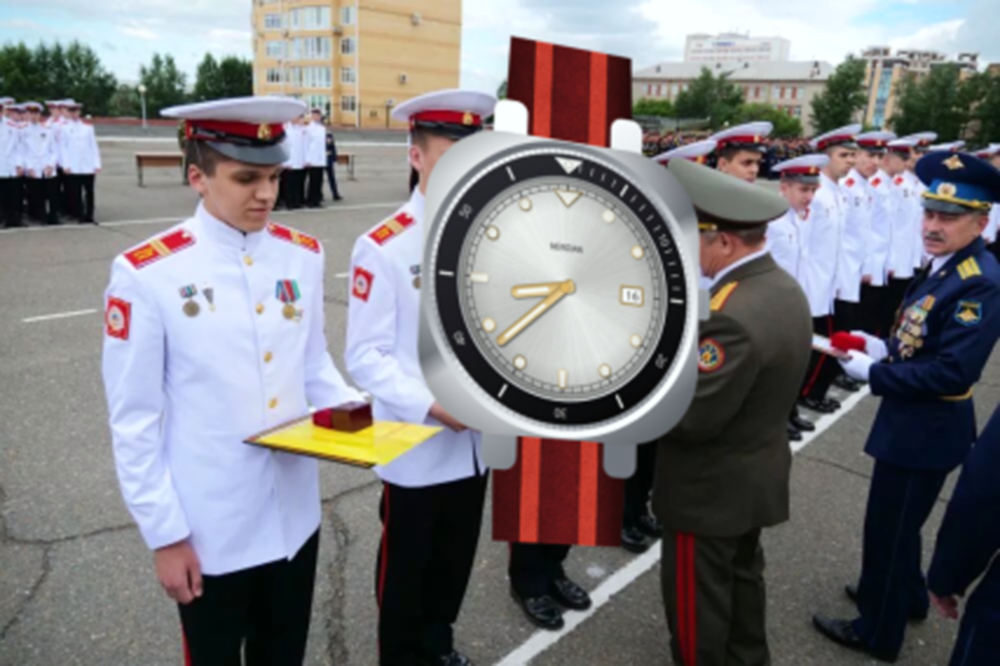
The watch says 8:38
